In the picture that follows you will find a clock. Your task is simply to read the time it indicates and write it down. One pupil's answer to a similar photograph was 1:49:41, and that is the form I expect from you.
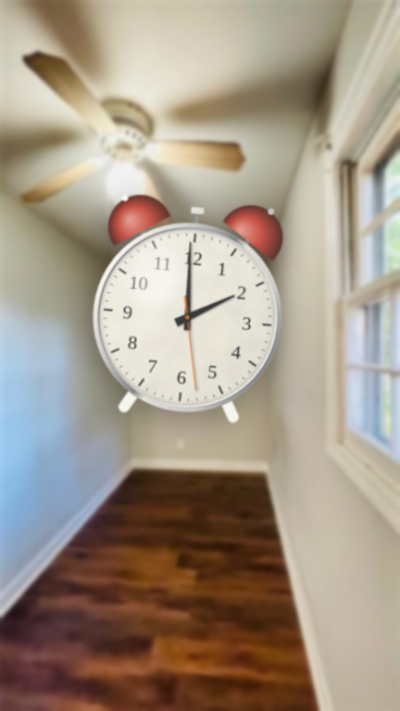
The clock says 1:59:28
